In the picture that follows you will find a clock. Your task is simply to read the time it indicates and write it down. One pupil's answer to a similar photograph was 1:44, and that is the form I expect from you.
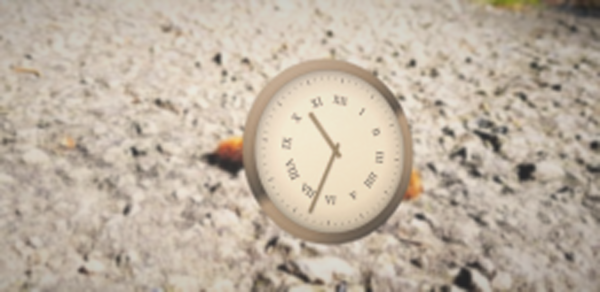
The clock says 10:33
